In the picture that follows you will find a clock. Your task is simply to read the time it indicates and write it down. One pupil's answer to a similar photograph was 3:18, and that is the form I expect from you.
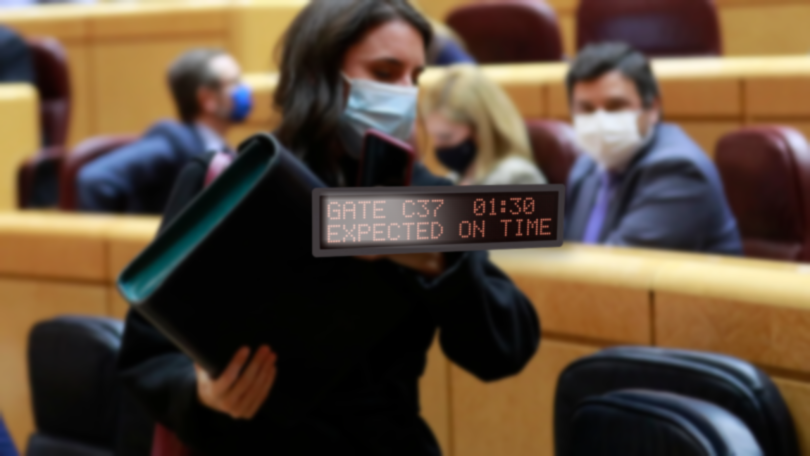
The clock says 1:30
